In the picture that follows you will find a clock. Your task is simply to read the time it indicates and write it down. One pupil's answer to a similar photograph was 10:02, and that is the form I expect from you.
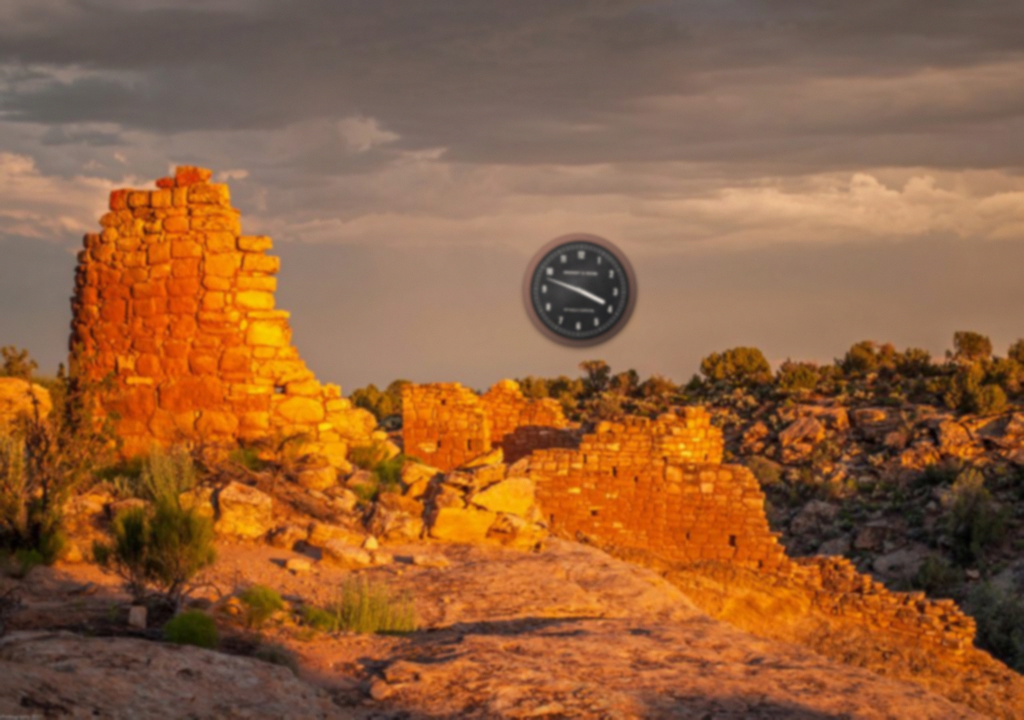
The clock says 3:48
